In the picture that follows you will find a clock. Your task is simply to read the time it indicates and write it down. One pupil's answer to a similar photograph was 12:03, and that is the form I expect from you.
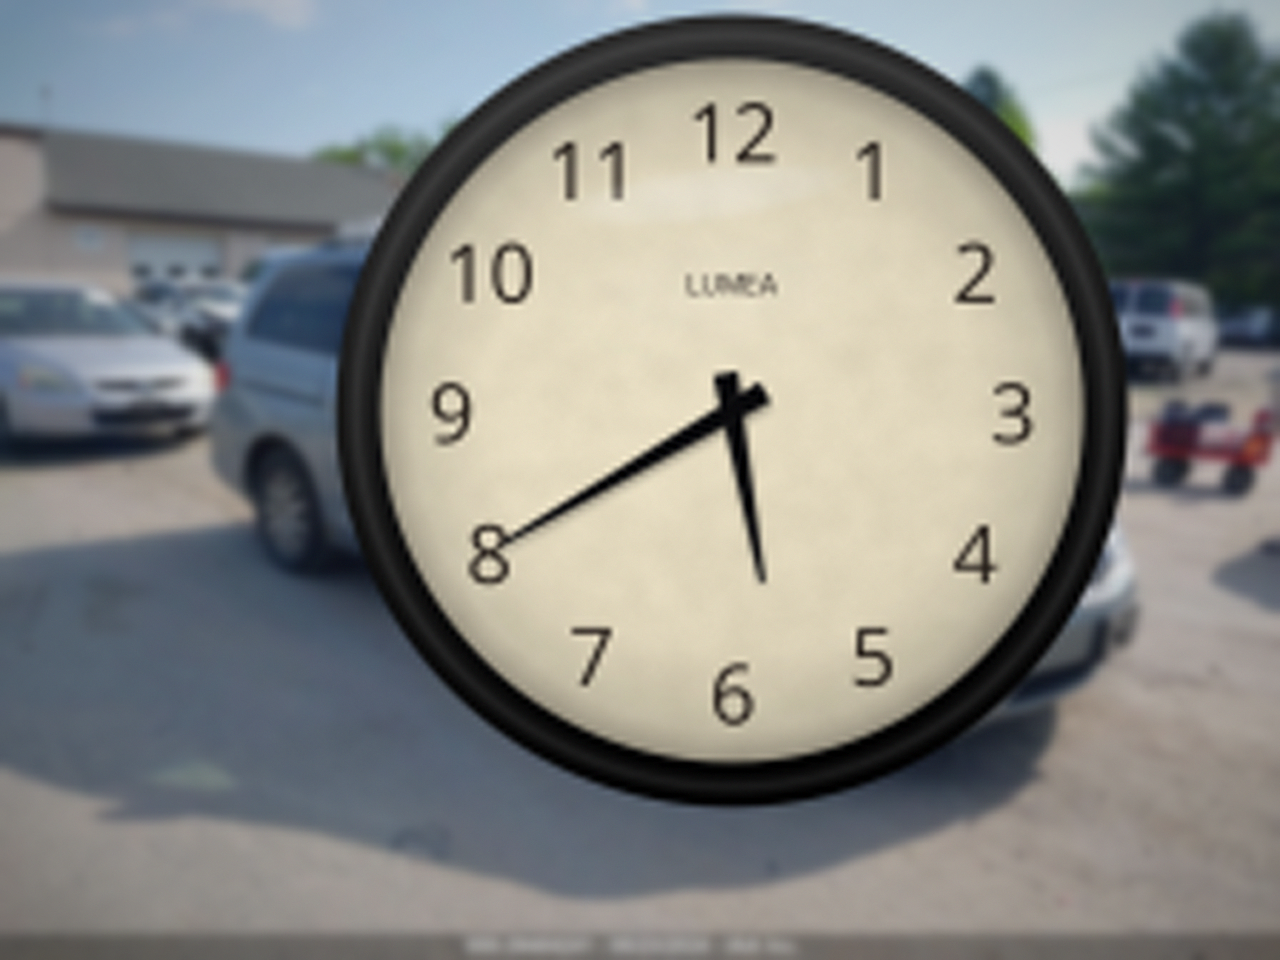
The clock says 5:40
